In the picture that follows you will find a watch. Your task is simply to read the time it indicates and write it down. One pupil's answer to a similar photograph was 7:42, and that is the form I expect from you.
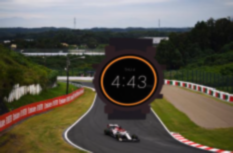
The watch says 4:43
